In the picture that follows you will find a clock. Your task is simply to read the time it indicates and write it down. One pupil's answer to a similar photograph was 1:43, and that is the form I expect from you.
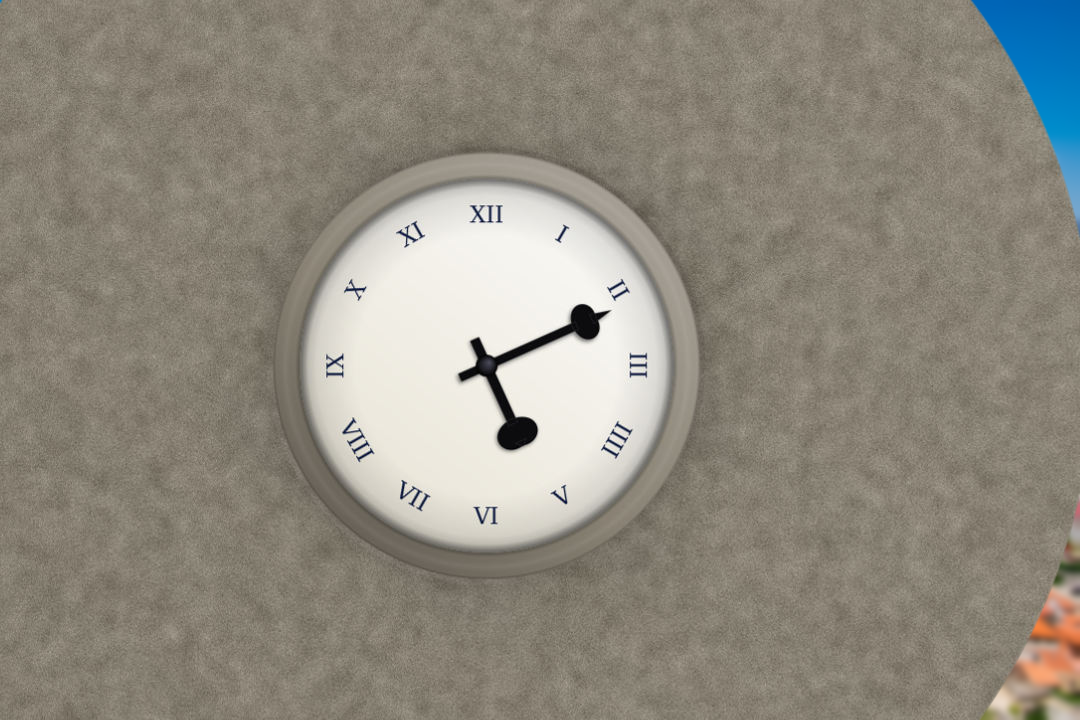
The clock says 5:11
